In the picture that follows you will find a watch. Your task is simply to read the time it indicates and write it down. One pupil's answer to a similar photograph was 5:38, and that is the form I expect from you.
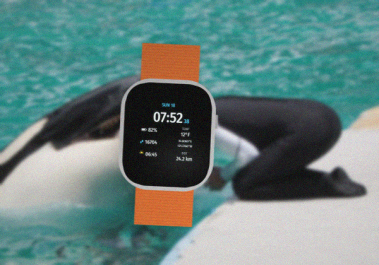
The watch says 7:52
